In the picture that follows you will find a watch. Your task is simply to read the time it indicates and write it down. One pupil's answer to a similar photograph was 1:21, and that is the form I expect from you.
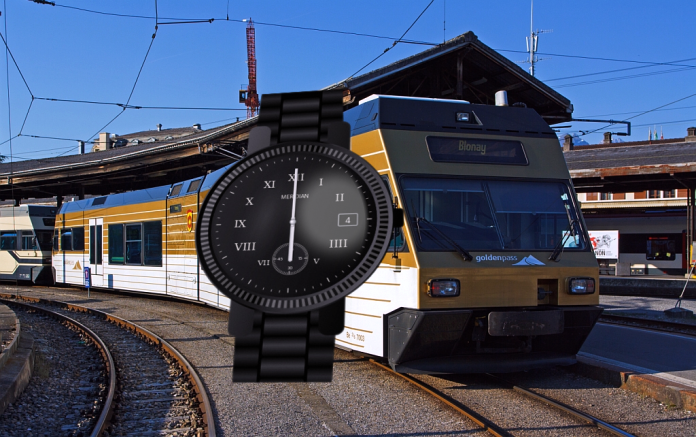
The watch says 6:00
